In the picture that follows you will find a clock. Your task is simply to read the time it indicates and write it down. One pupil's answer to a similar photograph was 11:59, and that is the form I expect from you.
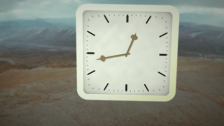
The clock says 12:43
